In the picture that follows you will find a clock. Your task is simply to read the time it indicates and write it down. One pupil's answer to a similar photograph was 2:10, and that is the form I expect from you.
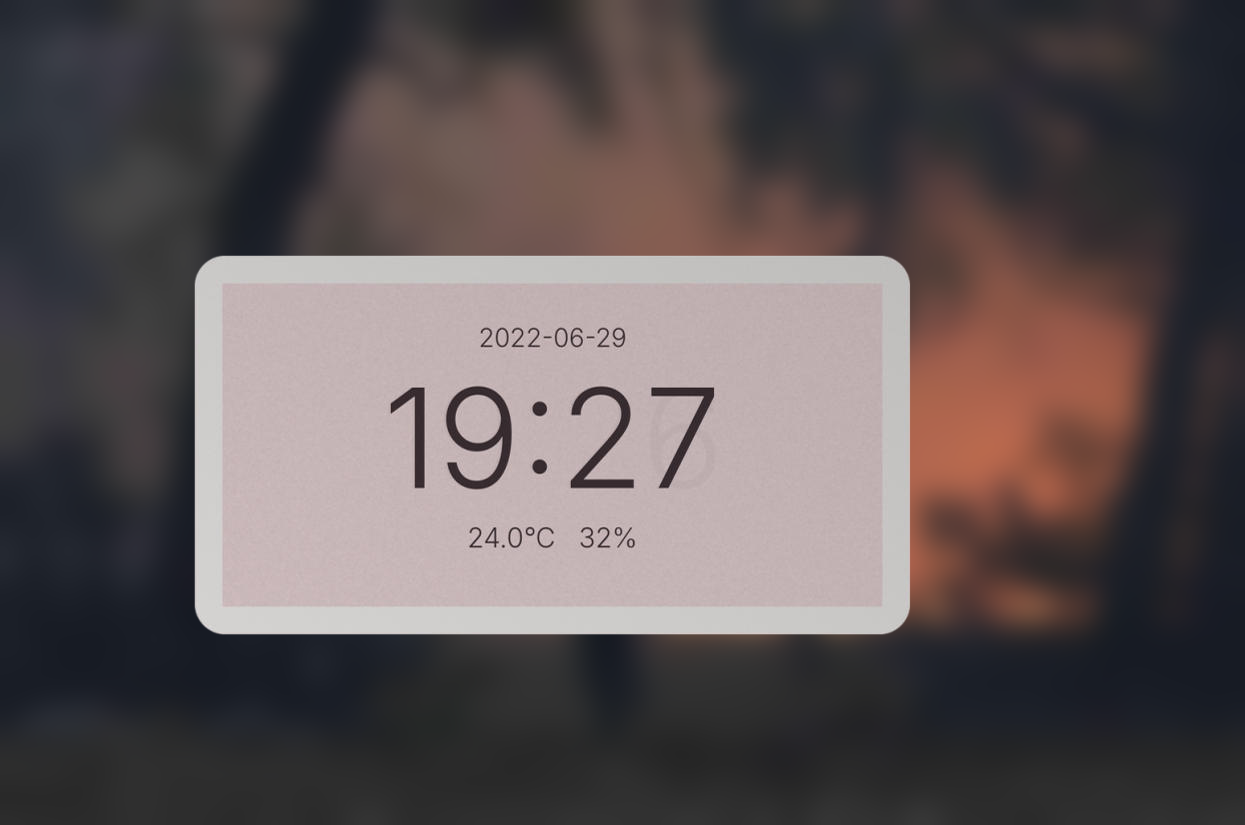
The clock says 19:27
